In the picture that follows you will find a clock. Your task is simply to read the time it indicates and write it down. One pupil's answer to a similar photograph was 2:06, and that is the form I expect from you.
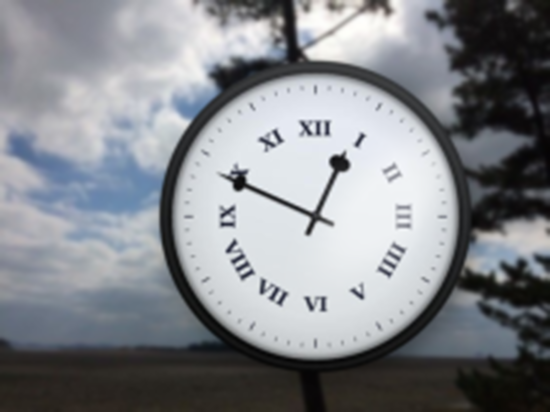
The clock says 12:49
